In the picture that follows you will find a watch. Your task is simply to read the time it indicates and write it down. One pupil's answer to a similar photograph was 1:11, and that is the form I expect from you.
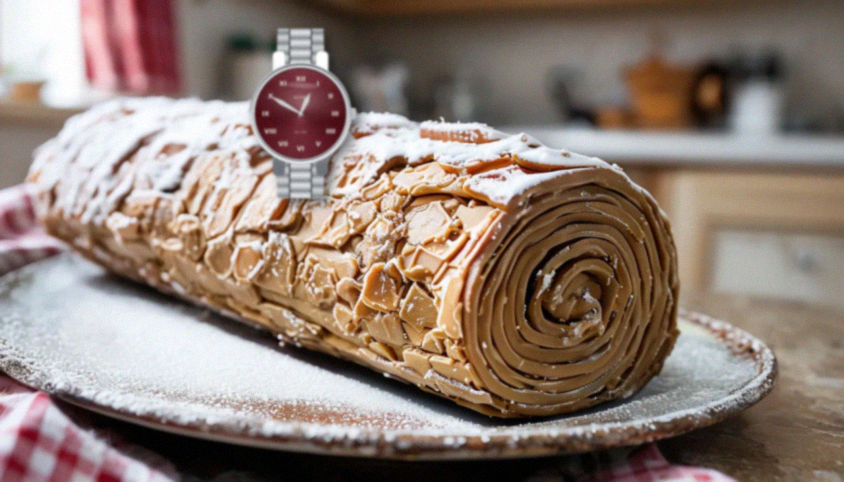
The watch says 12:50
